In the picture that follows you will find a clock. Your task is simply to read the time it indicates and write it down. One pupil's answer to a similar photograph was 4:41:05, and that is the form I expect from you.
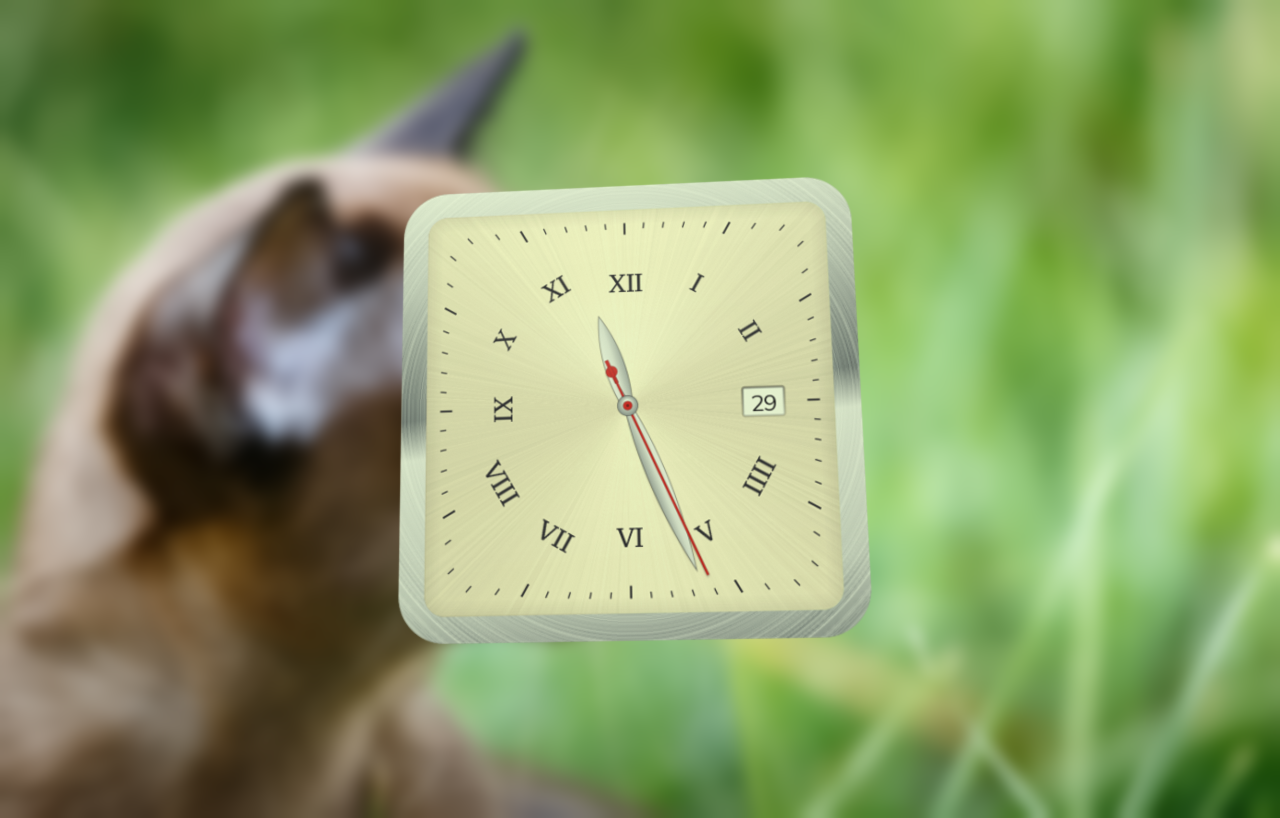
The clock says 11:26:26
